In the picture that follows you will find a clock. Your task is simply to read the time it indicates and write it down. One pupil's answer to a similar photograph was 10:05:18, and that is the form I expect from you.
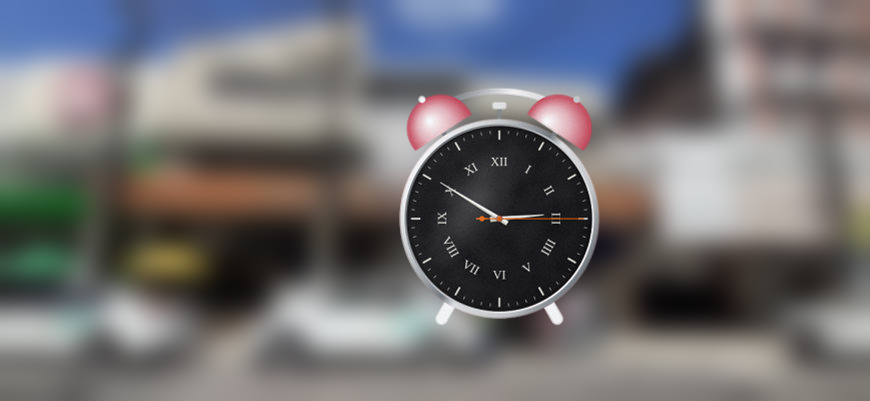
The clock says 2:50:15
